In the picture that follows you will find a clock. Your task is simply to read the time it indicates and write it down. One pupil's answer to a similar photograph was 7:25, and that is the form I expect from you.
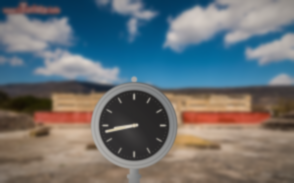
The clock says 8:43
